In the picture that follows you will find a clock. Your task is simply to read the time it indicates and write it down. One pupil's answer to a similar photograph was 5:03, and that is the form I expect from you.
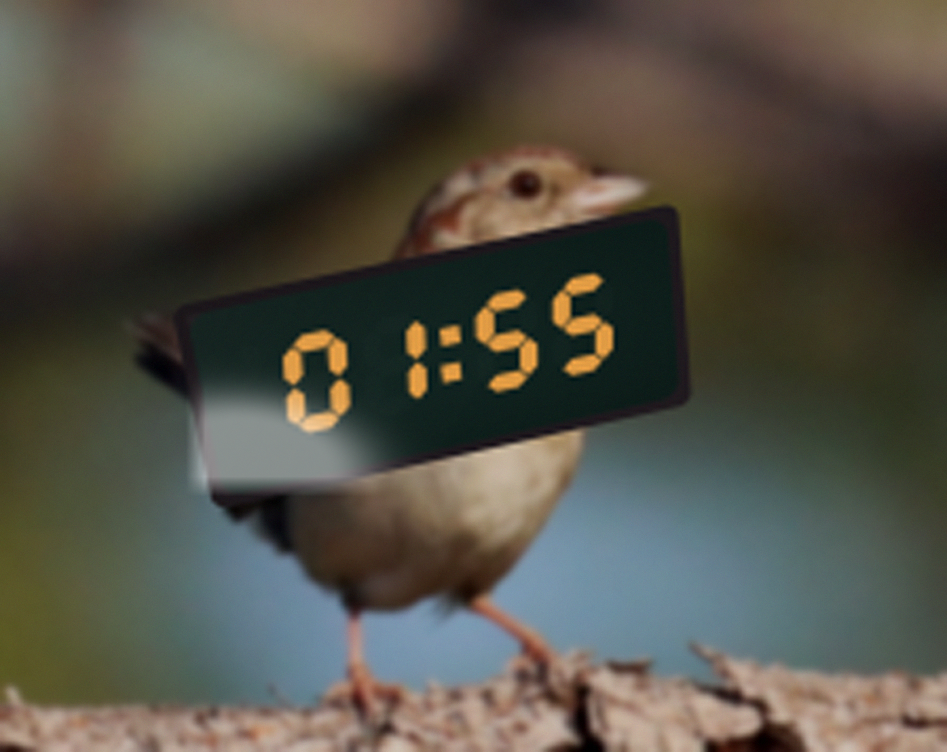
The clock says 1:55
